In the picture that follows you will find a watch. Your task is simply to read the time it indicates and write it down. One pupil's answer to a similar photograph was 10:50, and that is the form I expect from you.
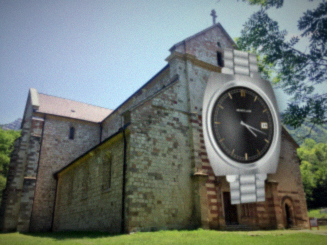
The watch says 4:18
